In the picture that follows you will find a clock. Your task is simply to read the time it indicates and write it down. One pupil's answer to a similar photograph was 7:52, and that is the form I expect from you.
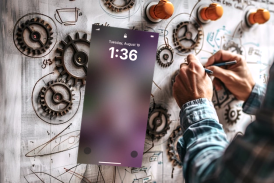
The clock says 1:36
